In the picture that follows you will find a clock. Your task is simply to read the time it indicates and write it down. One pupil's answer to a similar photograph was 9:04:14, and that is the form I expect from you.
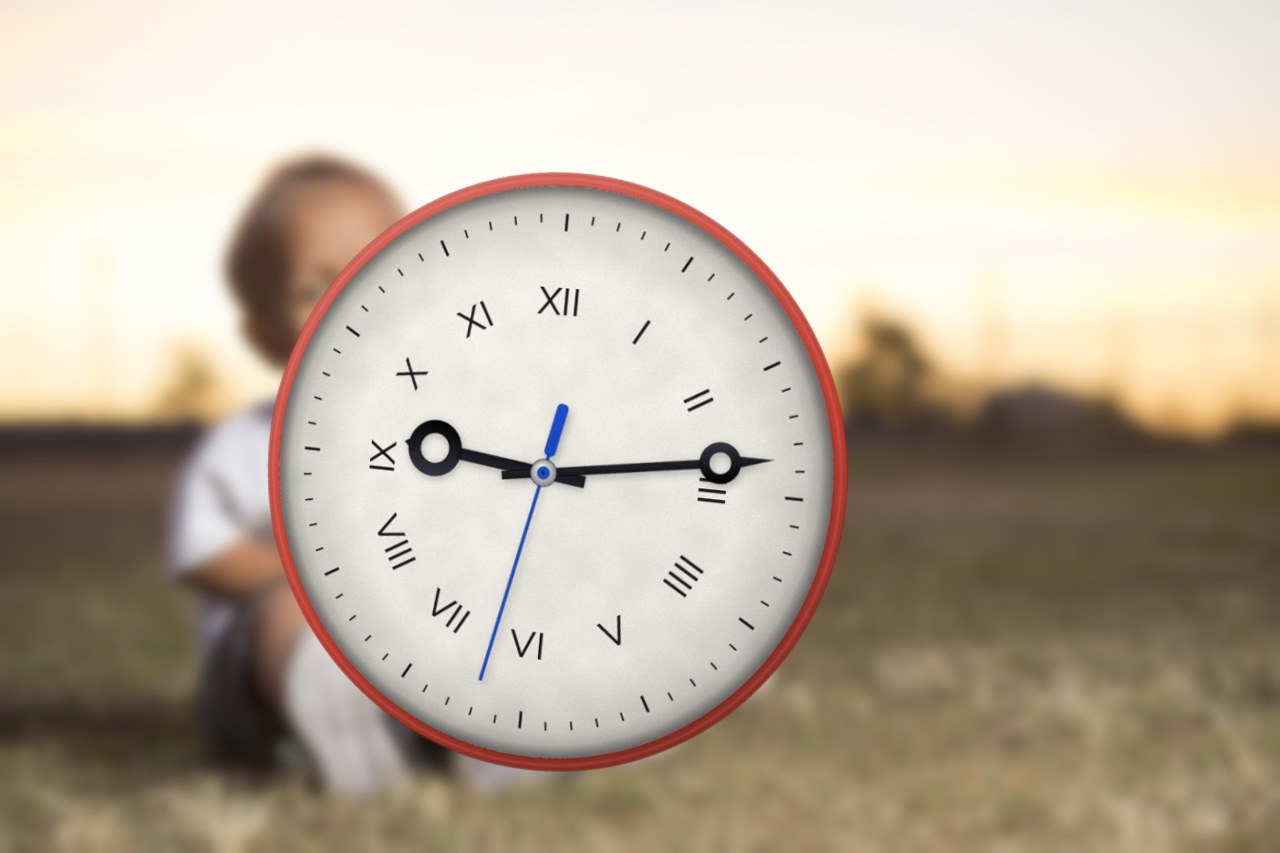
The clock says 9:13:32
